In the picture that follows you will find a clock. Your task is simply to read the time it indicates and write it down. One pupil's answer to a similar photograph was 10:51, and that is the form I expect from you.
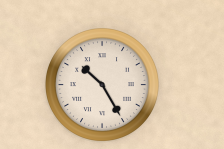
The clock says 10:25
